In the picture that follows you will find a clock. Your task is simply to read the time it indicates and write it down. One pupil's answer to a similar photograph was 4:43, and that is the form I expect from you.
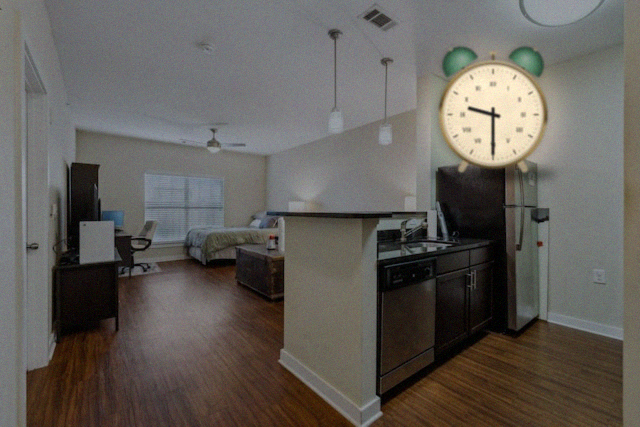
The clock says 9:30
